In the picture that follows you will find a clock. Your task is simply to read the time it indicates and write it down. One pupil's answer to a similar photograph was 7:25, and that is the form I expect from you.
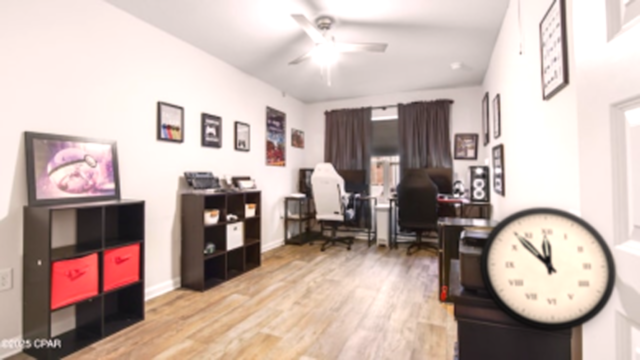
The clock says 11:53
